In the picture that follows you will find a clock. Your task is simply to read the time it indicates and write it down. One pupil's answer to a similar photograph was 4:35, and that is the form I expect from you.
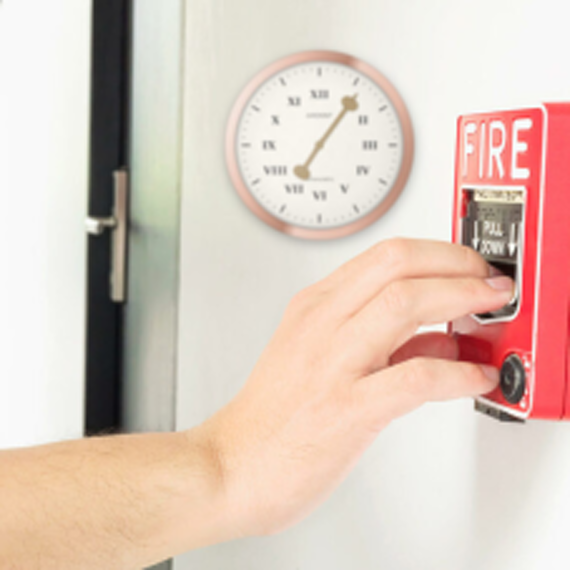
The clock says 7:06
